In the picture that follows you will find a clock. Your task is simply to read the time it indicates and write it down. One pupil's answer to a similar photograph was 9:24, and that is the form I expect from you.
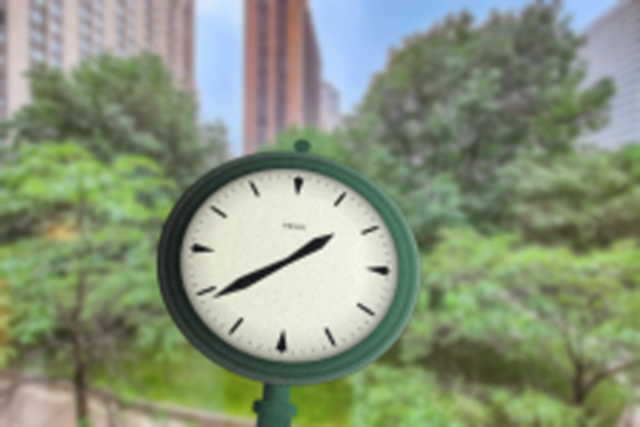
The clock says 1:39
